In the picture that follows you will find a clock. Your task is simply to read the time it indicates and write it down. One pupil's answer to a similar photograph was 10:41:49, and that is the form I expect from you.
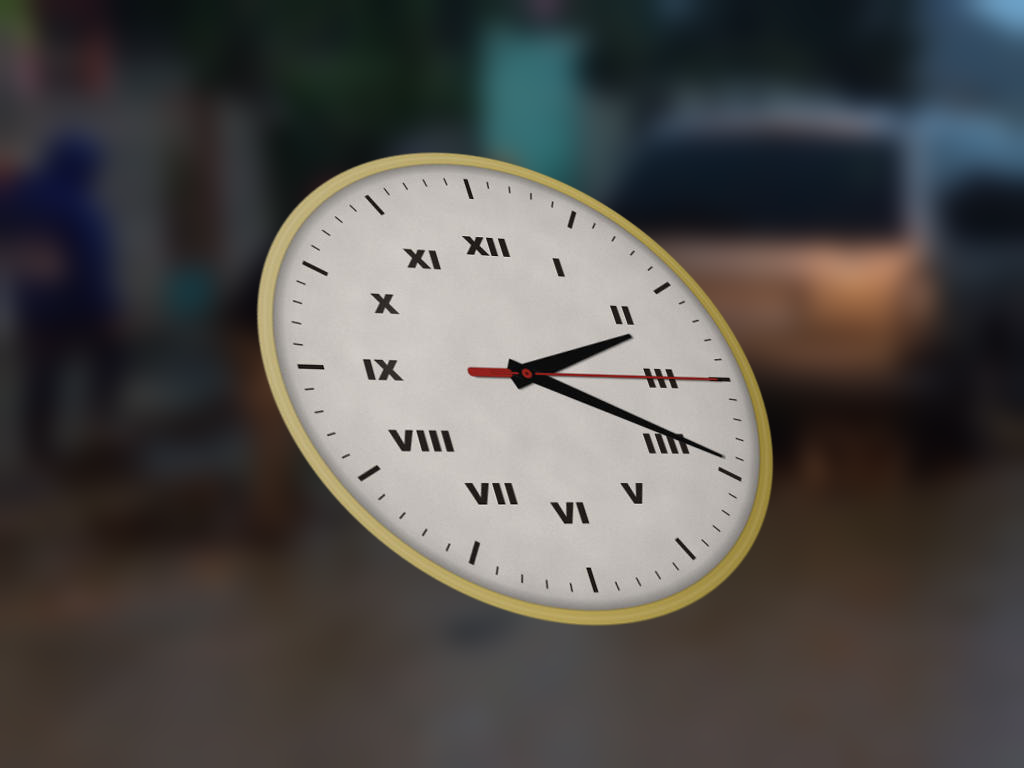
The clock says 2:19:15
